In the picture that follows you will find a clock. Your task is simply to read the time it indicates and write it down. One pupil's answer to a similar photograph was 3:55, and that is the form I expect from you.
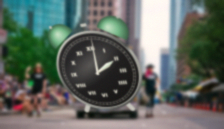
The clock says 2:01
